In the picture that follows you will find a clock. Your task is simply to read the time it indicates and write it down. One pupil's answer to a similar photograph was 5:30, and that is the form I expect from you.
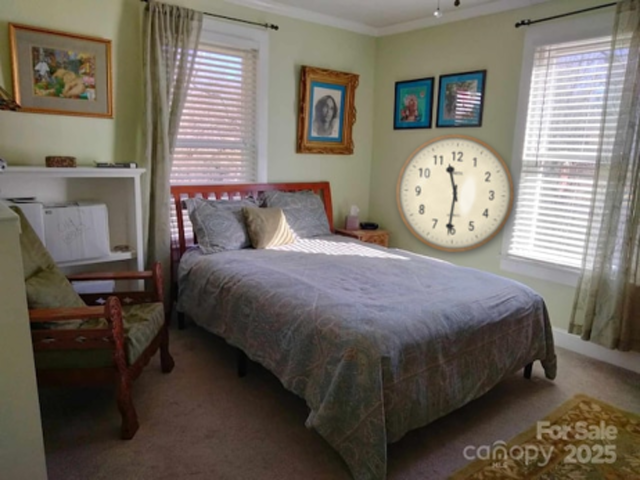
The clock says 11:31
